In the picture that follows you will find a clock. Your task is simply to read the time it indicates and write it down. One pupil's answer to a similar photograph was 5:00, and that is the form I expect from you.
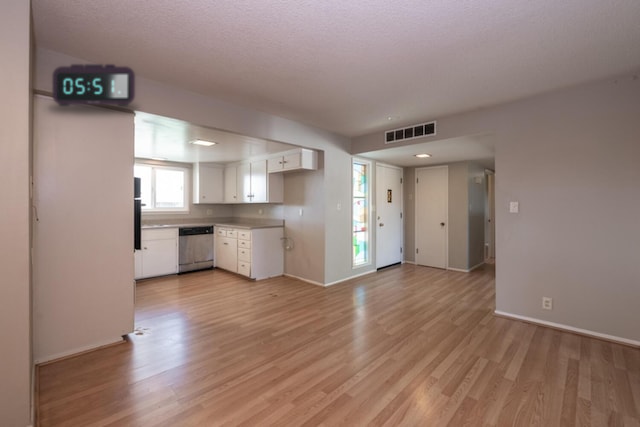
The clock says 5:51
